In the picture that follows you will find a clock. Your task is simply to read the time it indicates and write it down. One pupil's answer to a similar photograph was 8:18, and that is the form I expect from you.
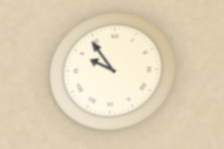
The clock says 9:54
